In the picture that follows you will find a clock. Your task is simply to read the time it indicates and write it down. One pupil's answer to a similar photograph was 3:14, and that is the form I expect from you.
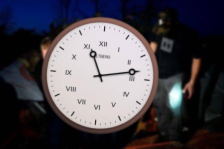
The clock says 11:13
